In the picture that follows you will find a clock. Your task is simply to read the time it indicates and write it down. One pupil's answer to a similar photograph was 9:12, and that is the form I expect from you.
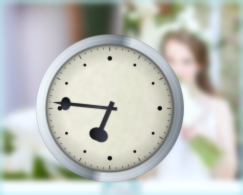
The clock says 6:46
